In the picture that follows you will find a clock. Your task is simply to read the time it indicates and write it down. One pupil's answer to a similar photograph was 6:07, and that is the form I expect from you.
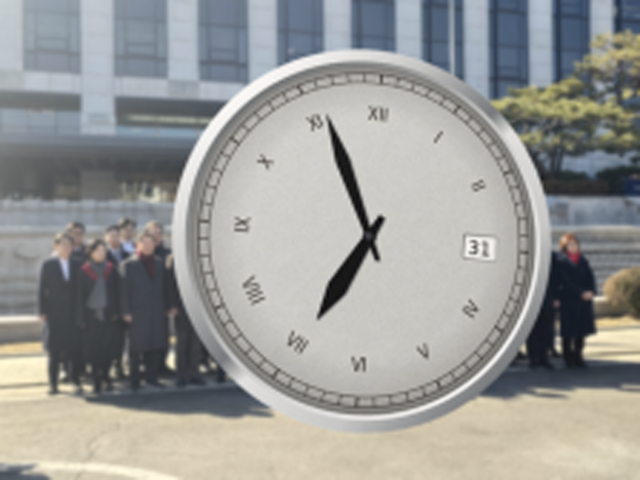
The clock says 6:56
